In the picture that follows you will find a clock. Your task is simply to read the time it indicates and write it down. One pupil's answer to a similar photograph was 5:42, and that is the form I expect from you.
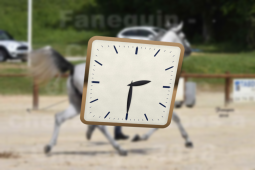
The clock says 2:30
